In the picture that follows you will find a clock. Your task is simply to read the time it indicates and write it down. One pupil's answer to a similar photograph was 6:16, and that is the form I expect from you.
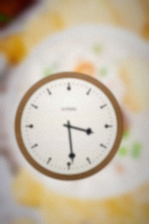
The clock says 3:29
